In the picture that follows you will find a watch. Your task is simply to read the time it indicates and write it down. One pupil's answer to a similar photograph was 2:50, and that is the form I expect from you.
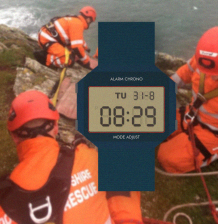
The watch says 8:29
